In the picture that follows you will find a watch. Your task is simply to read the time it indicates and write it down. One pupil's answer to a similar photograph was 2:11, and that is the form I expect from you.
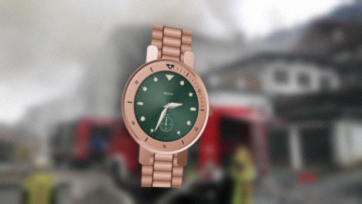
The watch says 2:34
